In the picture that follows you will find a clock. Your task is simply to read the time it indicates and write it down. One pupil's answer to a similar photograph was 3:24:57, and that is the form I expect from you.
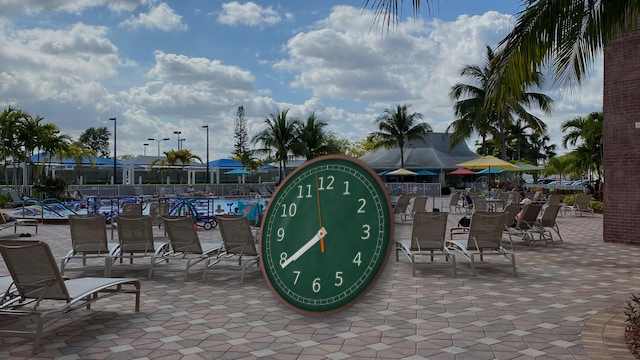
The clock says 7:38:58
